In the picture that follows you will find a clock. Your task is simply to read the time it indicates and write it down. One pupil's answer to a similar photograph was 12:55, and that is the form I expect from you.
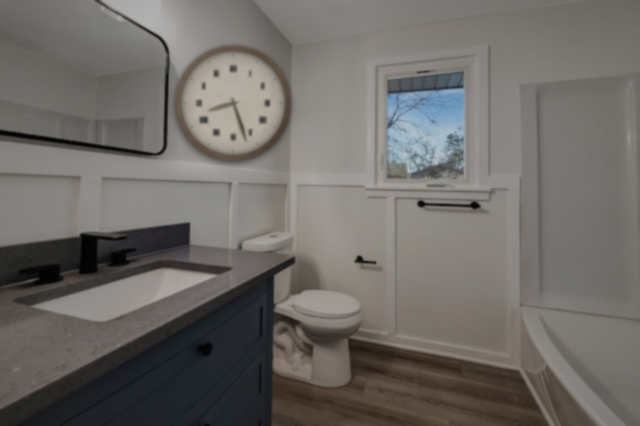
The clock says 8:27
